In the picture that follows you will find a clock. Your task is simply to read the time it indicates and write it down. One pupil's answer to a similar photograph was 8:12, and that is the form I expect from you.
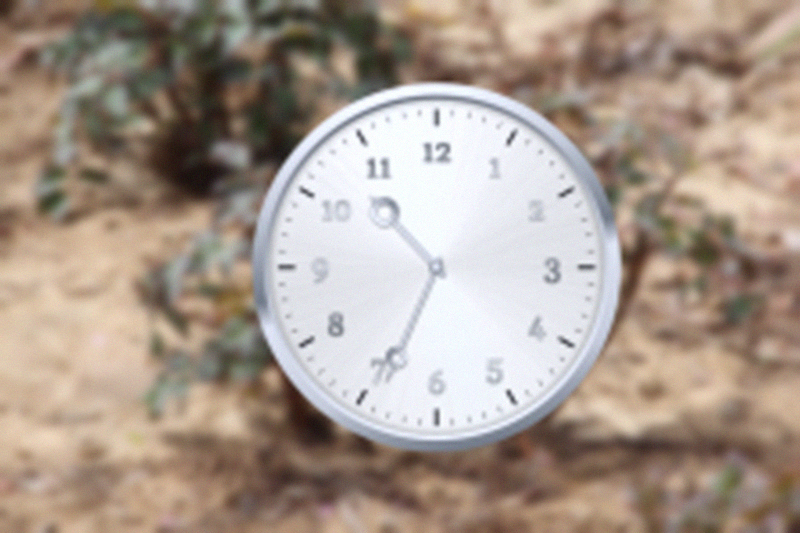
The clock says 10:34
